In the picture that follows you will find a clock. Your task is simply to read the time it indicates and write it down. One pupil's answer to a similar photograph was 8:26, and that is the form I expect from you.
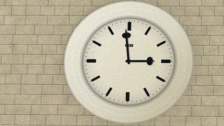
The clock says 2:59
